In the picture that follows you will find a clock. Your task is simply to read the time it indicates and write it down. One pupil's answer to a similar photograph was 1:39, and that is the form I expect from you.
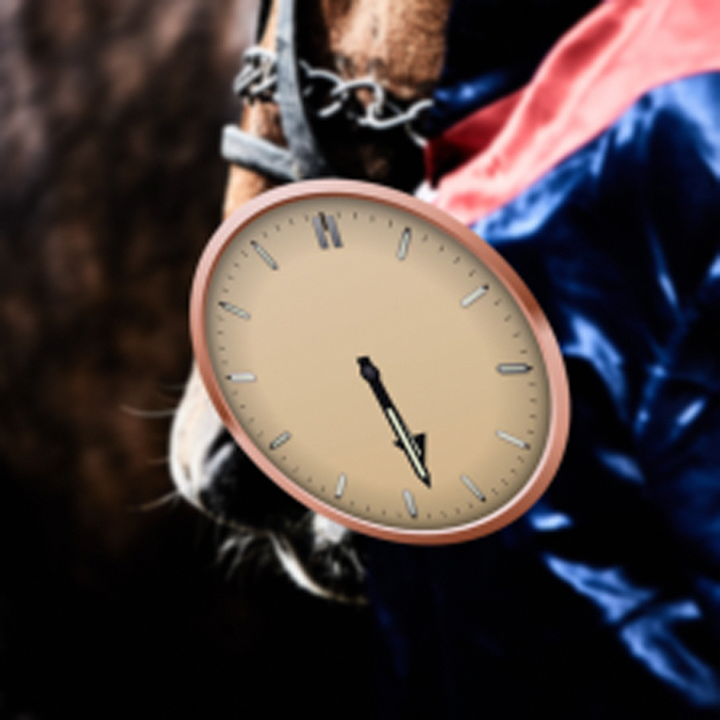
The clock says 5:28
